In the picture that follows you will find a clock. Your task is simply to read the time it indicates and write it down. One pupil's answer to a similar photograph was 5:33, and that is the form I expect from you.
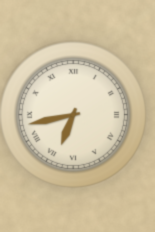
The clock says 6:43
